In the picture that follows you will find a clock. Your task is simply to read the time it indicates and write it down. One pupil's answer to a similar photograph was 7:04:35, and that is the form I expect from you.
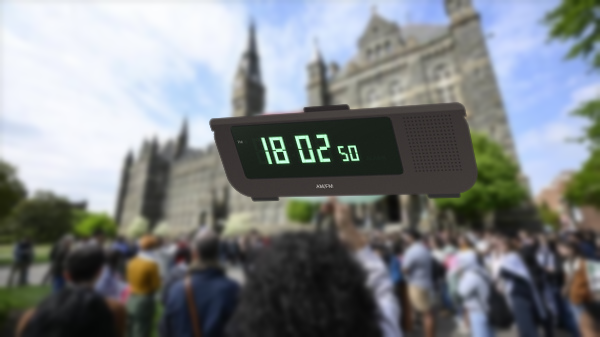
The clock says 18:02:50
